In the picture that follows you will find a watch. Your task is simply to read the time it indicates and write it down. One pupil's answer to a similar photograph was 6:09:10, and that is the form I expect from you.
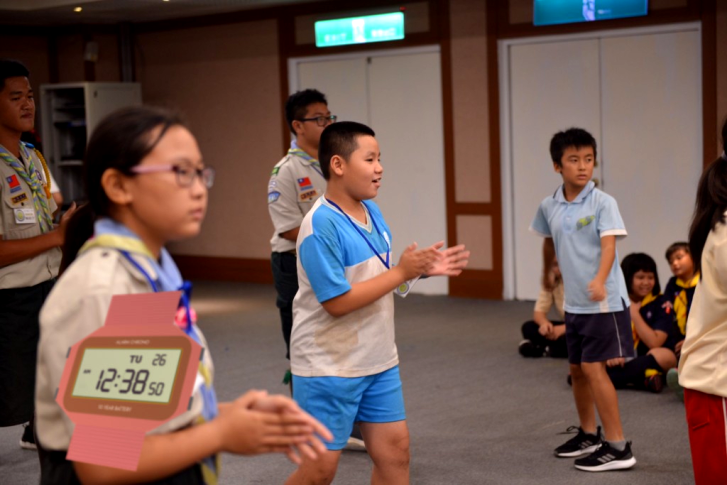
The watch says 12:38:50
